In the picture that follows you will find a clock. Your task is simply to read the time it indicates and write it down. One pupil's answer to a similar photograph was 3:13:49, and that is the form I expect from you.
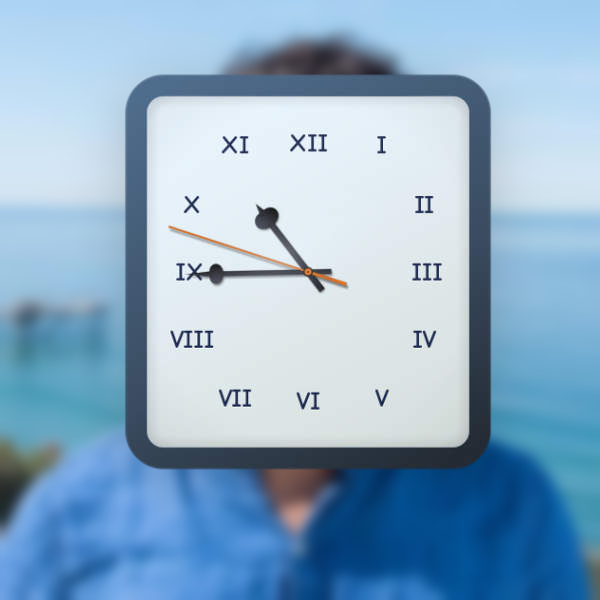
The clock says 10:44:48
